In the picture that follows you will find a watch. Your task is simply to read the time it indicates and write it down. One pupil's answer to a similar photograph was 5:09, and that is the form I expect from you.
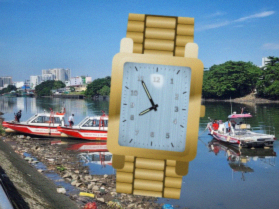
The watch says 7:55
